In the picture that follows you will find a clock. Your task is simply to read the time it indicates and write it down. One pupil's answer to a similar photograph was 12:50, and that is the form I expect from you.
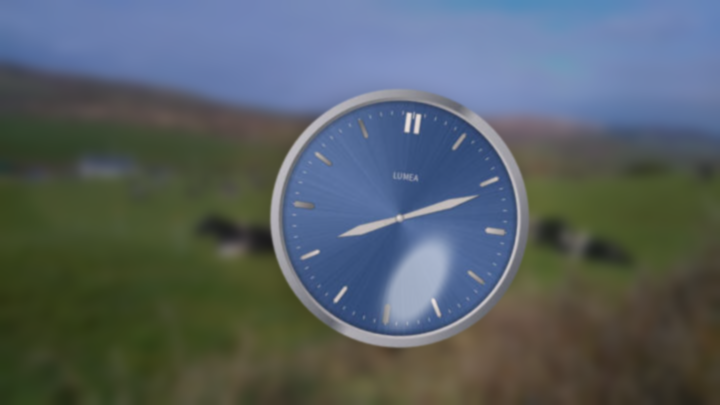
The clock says 8:11
